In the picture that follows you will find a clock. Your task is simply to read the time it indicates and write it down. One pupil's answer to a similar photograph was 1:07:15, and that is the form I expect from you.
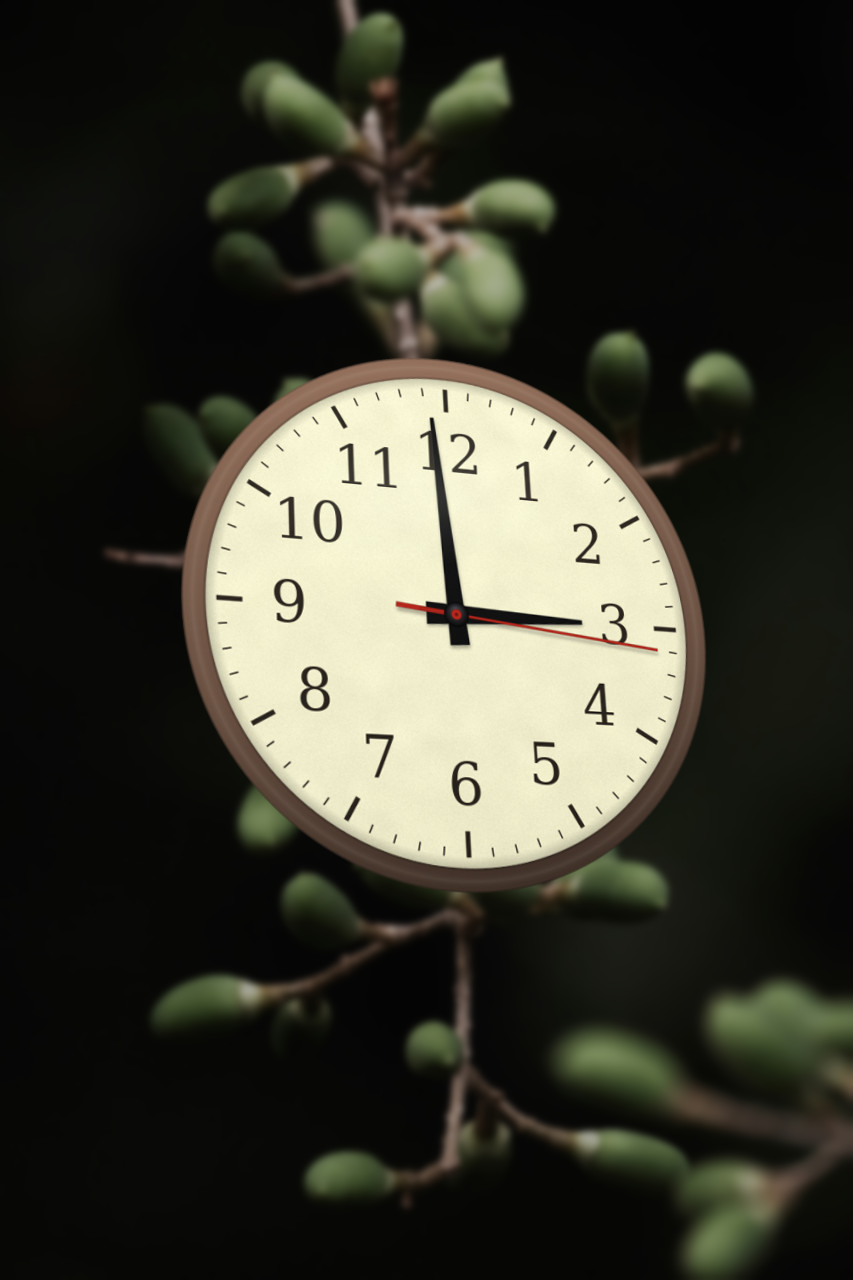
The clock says 2:59:16
